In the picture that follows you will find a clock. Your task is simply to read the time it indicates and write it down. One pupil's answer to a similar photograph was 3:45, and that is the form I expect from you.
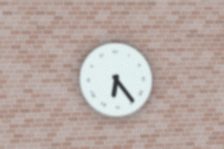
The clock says 6:24
